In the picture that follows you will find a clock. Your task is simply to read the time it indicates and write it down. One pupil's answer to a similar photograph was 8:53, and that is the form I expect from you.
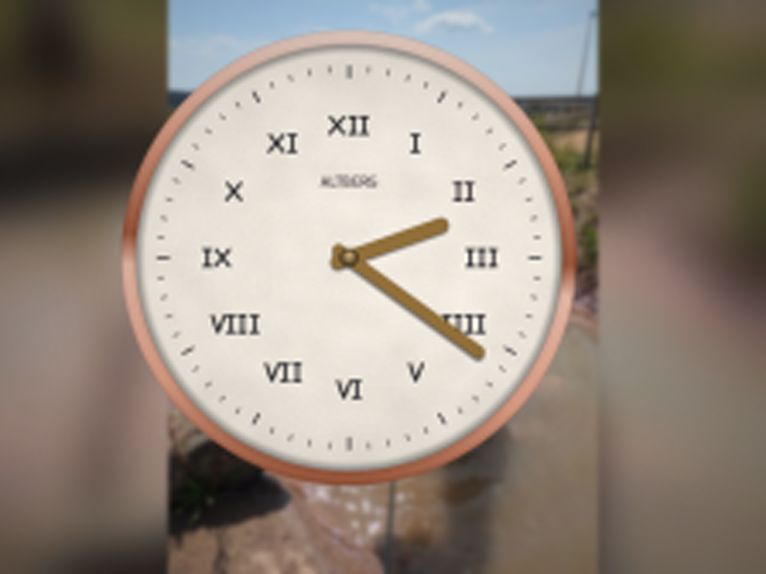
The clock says 2:21
